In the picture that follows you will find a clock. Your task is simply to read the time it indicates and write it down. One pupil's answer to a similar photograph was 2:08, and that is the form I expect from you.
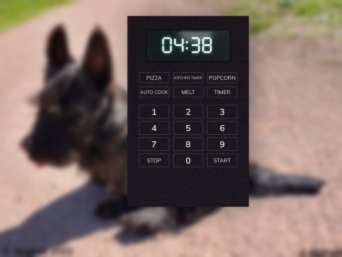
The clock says 4:38
